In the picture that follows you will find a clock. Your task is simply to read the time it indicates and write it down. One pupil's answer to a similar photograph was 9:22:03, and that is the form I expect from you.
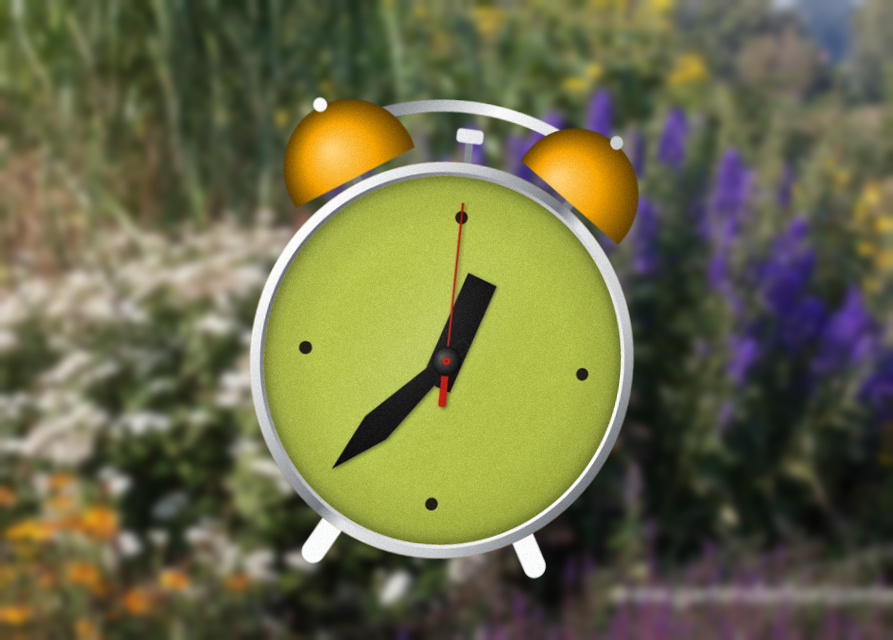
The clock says 12:37:00
